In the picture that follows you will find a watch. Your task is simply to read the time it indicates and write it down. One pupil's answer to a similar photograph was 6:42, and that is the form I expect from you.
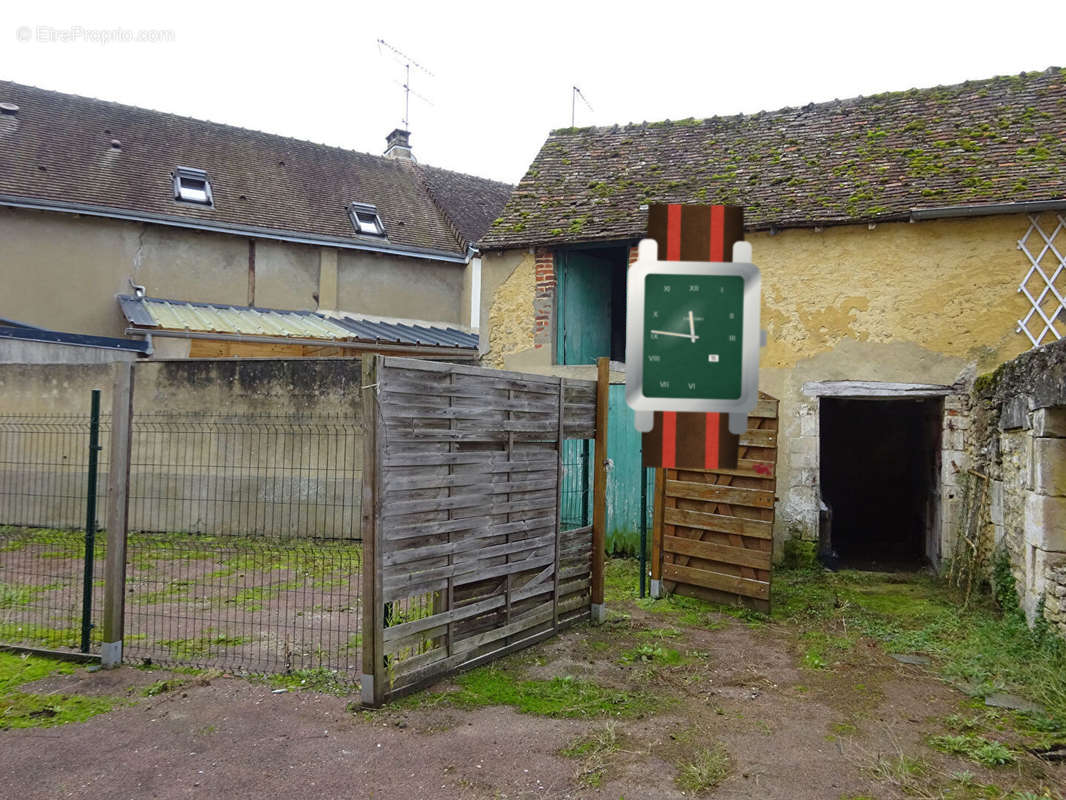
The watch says 11:46
